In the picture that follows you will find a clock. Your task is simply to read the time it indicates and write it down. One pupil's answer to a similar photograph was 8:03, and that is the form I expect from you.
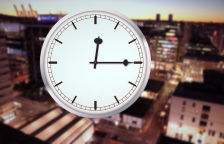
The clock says 12:15
